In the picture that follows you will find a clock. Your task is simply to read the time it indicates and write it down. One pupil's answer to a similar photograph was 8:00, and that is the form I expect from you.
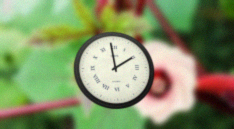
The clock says 1:59
